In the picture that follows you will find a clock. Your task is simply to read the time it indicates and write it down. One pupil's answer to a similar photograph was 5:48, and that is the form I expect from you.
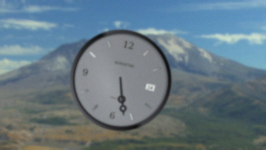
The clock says 5:27
